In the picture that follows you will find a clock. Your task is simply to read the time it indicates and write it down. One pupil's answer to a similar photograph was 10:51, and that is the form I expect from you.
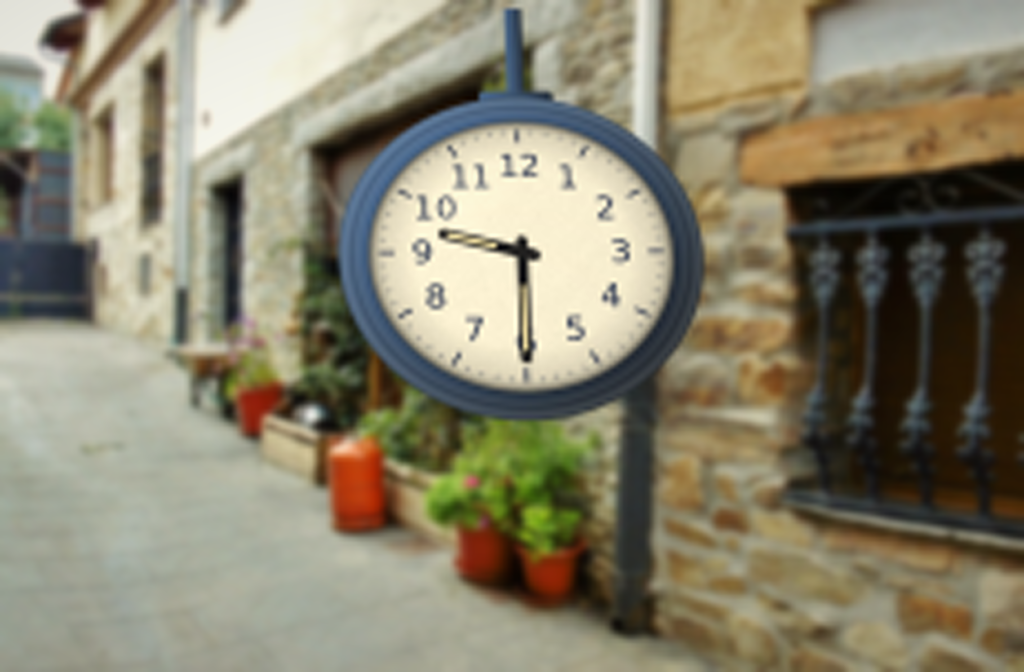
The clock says 9:30
